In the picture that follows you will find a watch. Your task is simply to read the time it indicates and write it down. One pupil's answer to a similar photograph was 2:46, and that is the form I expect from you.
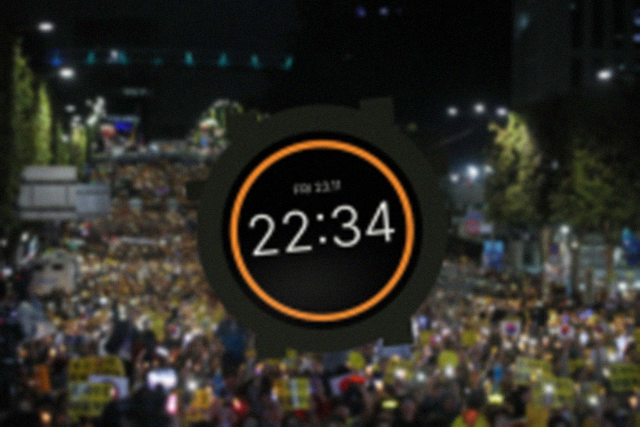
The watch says 22:34
